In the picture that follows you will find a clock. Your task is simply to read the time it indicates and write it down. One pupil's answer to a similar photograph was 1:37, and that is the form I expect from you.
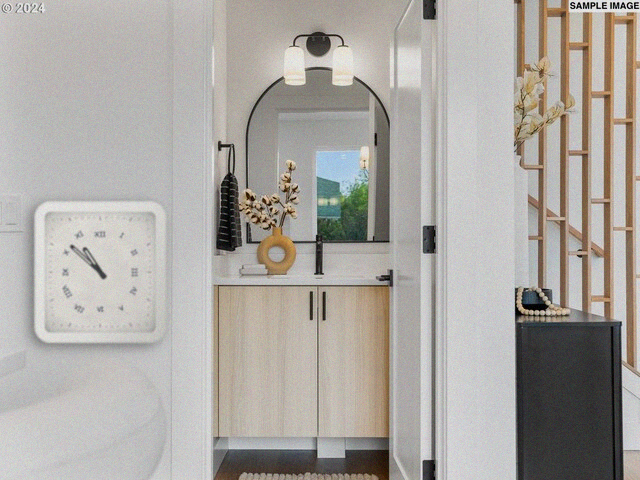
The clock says 10:52
